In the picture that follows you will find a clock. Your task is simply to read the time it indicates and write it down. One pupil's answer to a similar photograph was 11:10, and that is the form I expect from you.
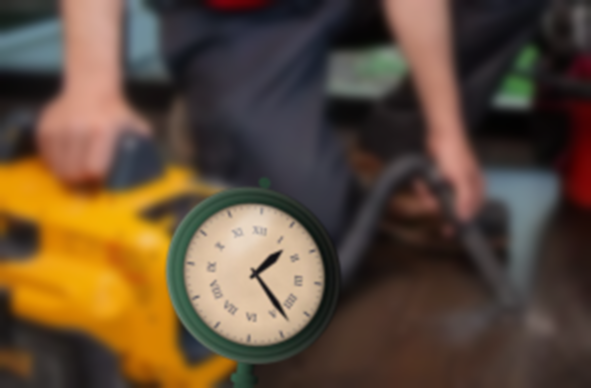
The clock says 1:23
